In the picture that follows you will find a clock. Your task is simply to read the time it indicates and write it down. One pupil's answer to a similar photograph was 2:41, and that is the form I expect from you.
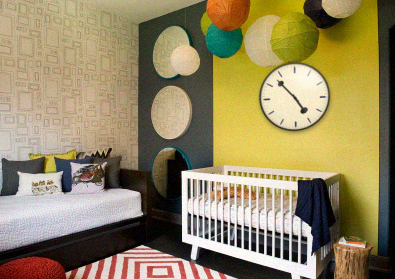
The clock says 4:53
